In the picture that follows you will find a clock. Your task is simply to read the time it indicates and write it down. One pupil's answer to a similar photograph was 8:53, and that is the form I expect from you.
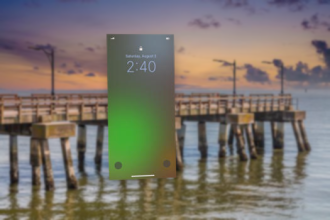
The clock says 2:40
